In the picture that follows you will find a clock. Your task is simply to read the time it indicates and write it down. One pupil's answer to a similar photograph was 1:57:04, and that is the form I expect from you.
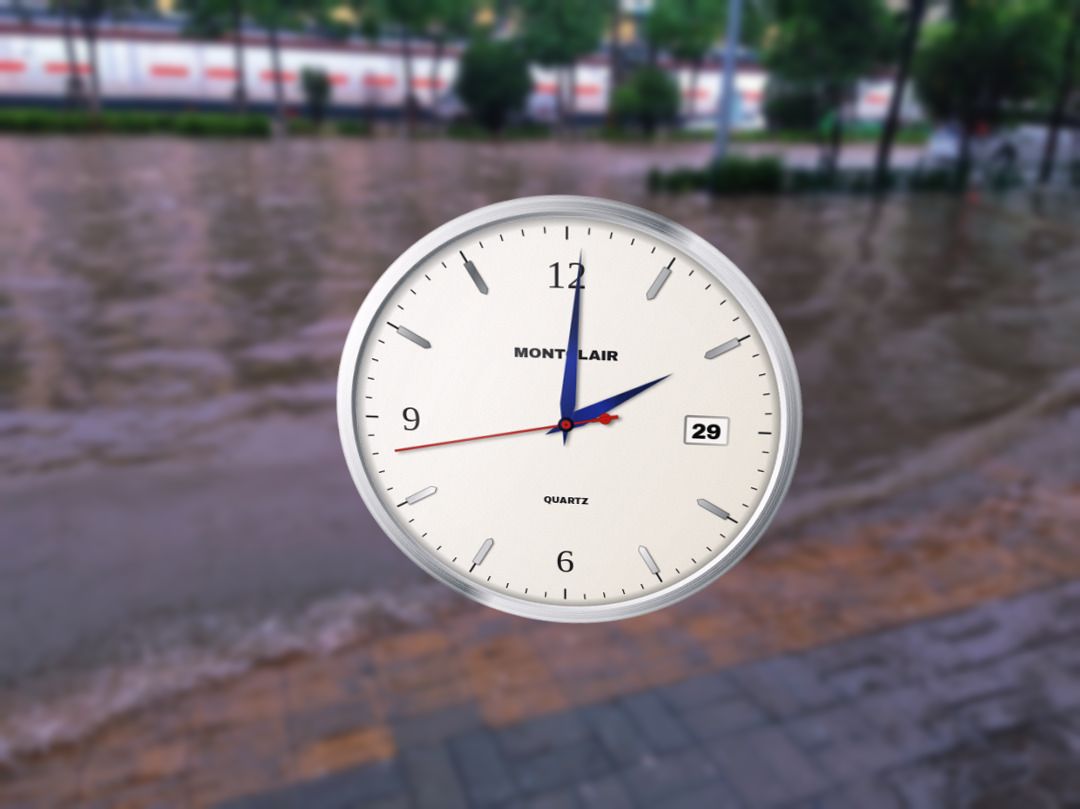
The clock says 2:00:43
